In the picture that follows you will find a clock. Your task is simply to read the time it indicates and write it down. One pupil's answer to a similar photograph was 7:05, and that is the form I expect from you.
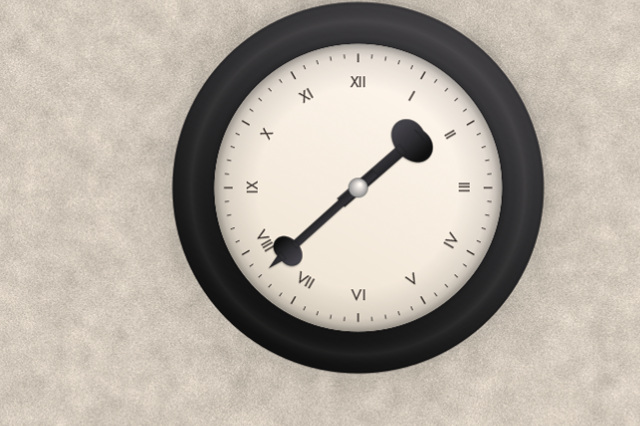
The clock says 1:38
